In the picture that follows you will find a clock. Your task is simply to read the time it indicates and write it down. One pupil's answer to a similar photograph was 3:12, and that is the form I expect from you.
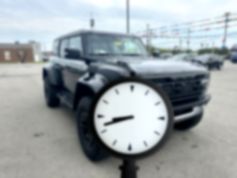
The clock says 8:42
